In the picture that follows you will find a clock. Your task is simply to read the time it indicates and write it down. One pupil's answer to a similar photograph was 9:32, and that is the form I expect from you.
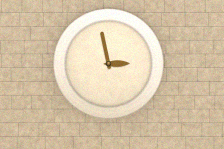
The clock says 2:58
